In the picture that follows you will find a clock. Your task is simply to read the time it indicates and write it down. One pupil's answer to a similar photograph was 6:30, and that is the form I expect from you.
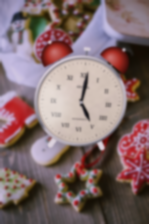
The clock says 5:01
